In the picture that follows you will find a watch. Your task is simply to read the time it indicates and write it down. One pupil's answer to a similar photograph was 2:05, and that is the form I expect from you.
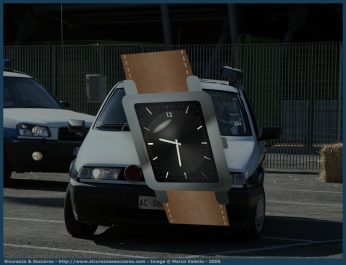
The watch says 9:31
